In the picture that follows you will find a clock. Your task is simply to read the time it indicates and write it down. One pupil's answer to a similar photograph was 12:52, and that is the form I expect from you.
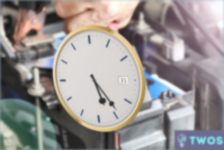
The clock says 5:24
